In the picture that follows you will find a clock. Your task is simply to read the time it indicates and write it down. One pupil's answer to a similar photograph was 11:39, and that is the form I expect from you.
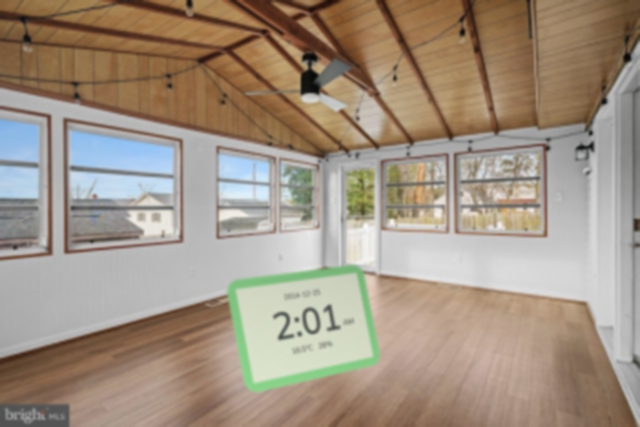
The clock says 2:01
